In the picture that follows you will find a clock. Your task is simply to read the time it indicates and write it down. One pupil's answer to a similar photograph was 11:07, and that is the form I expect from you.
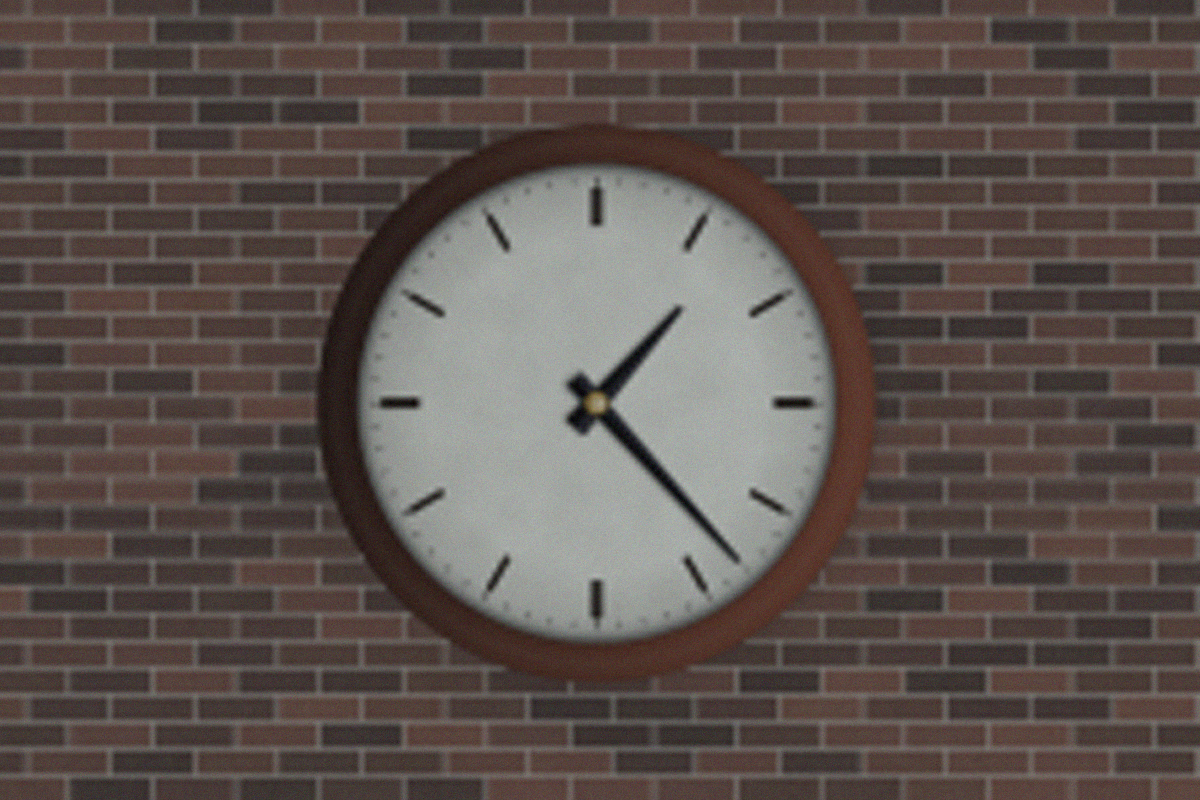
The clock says 1:23
